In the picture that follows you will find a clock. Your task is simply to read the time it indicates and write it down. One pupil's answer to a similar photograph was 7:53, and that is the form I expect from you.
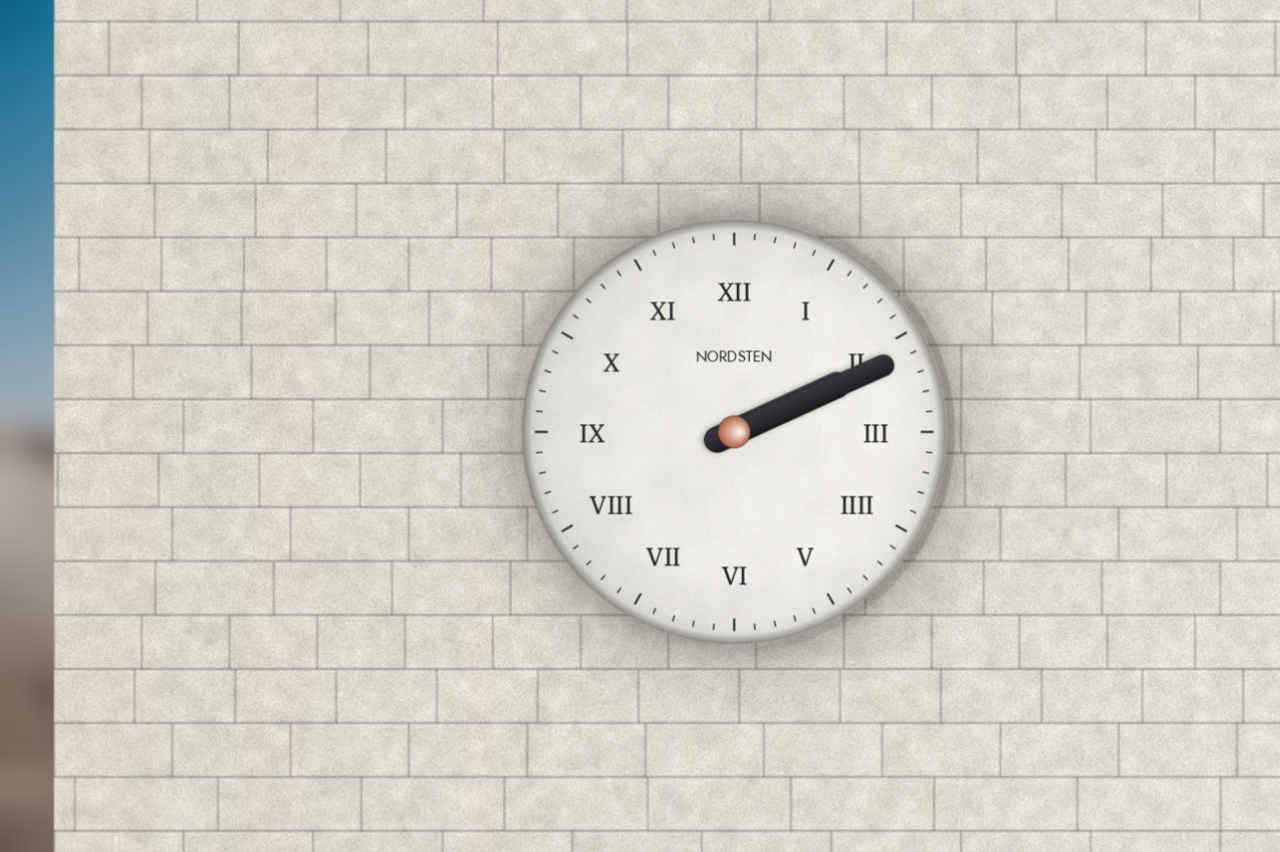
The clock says 2:11
